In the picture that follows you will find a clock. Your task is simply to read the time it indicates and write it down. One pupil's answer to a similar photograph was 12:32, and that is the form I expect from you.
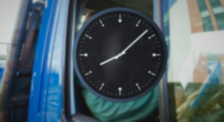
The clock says 8:08
